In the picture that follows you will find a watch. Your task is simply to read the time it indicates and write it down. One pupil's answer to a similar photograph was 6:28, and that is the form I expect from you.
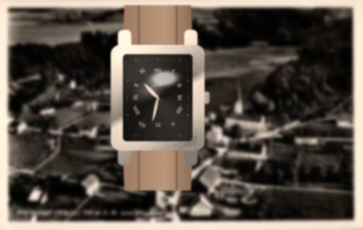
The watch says 10:32
